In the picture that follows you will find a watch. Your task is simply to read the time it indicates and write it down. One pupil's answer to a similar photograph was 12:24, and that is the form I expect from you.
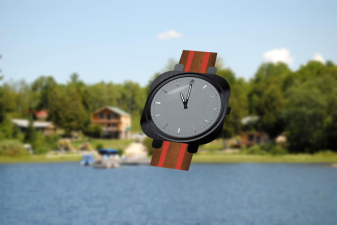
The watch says 11:00
